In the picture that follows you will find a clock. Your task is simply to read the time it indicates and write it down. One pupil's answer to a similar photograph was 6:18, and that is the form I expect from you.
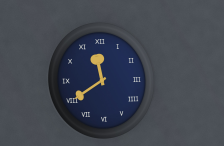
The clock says 11:40
